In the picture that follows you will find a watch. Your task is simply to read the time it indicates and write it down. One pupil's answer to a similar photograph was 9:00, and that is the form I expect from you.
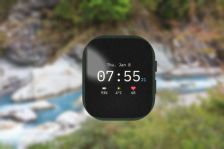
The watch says 7:55
